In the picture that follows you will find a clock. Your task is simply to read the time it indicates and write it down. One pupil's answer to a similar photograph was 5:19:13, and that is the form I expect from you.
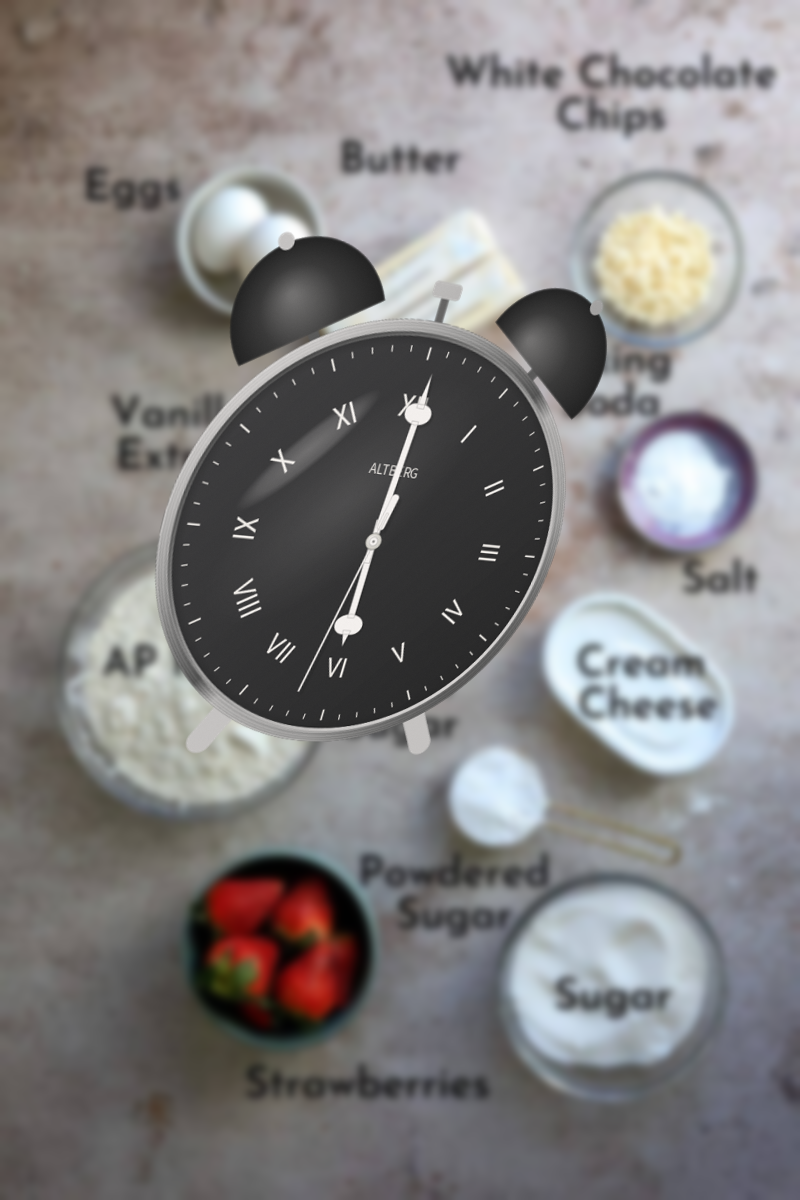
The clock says 6:00:32
